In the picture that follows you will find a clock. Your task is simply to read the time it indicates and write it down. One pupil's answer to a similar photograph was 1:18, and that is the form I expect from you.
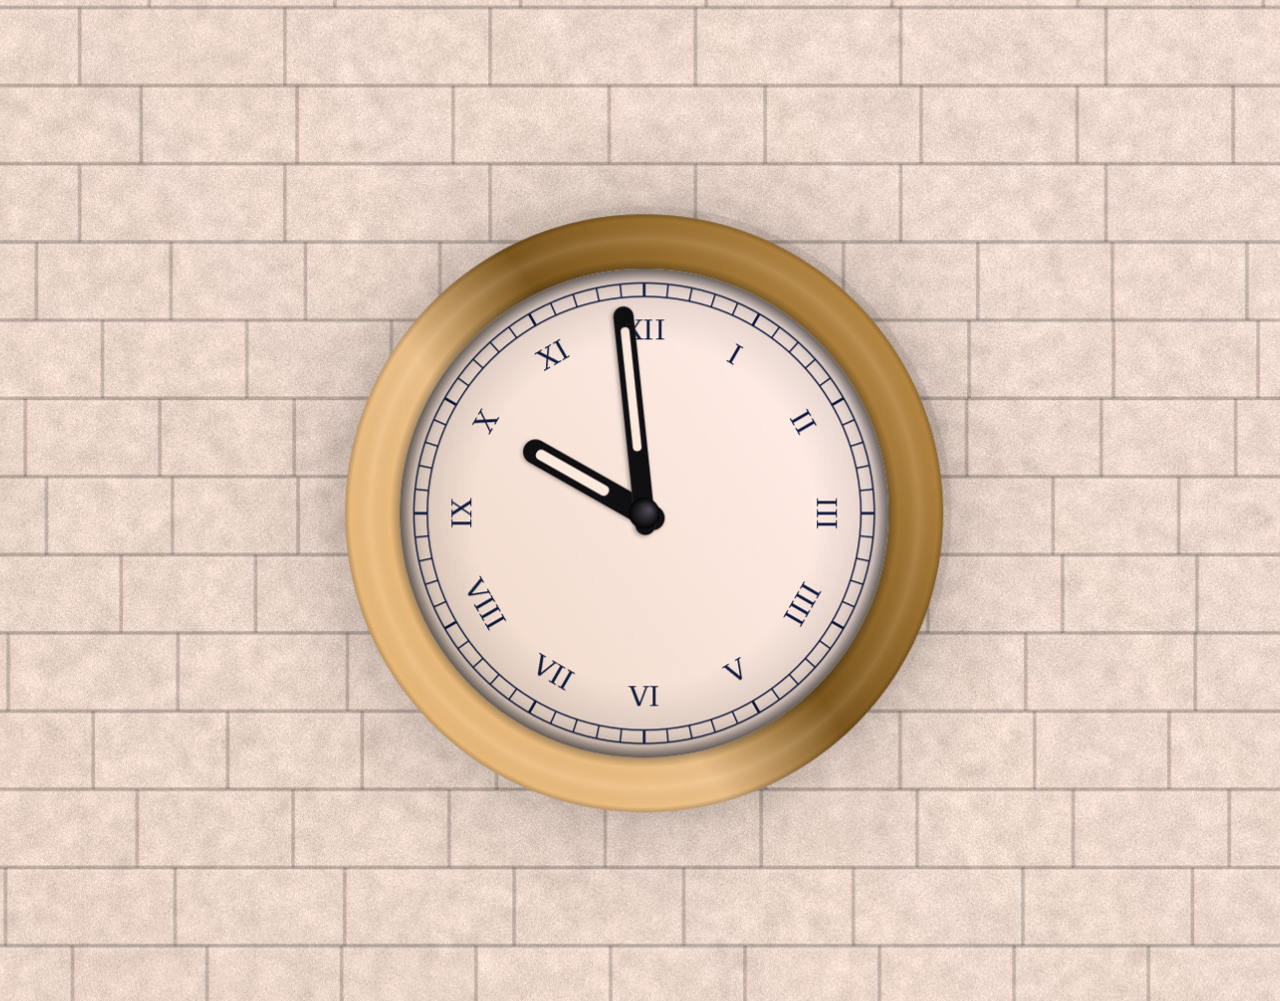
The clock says 9:59
